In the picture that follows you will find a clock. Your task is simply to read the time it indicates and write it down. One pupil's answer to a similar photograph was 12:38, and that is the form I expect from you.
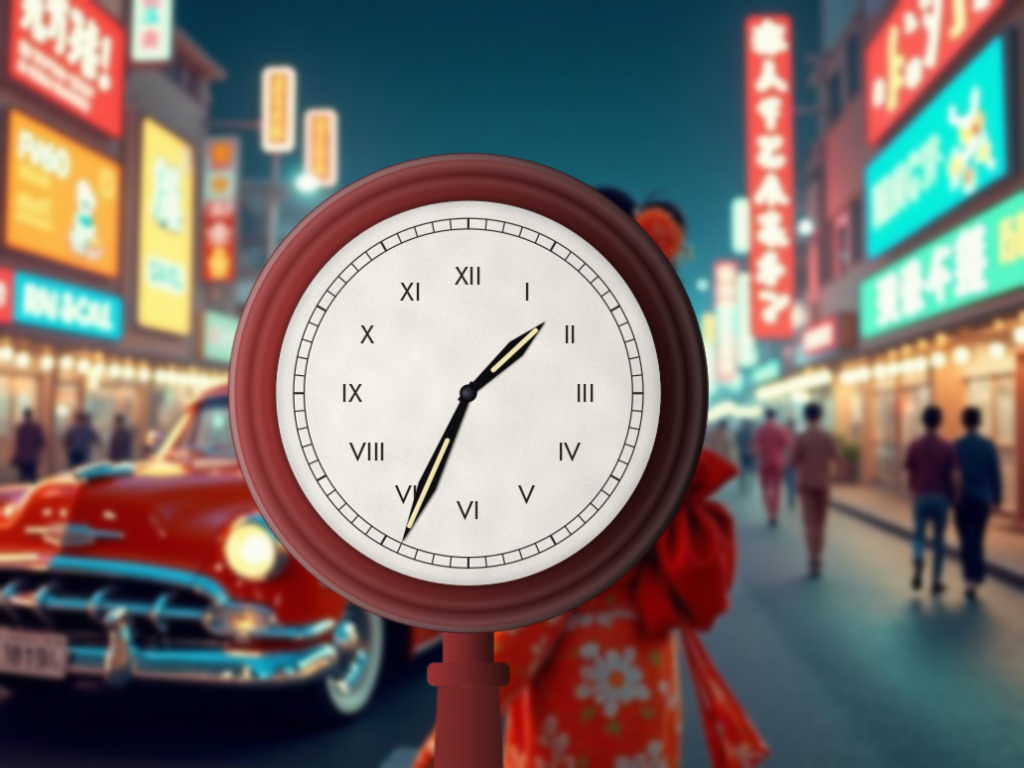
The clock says 1:34
